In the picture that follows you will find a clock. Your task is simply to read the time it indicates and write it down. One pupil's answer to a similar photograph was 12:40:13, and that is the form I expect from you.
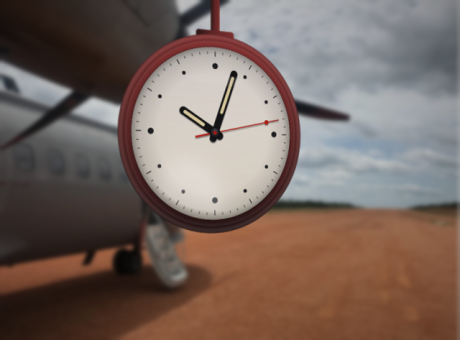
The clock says 10:03:13
